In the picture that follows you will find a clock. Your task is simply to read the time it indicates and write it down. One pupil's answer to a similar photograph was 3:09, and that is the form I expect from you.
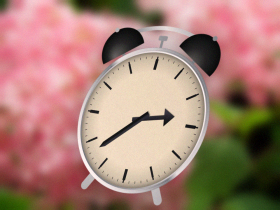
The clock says 2:38
